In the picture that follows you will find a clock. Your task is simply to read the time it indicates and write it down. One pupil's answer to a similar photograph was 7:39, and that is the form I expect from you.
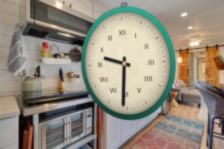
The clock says 9:31
